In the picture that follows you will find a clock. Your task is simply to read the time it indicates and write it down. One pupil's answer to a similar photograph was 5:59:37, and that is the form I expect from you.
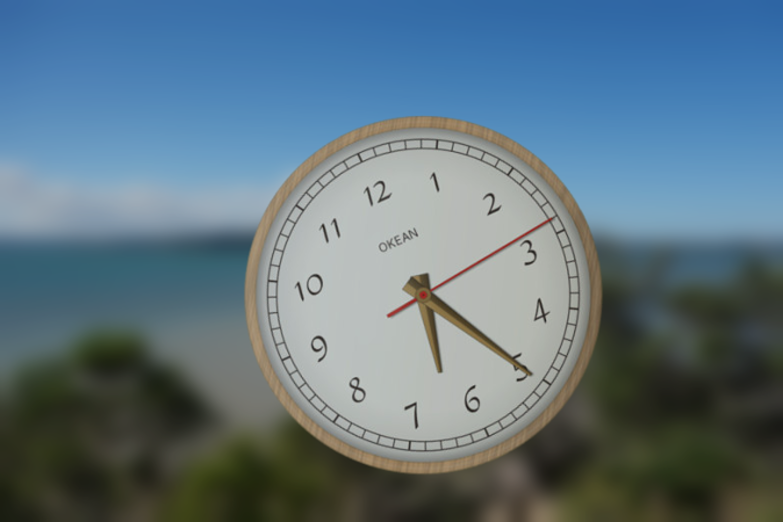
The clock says 6:25:14
